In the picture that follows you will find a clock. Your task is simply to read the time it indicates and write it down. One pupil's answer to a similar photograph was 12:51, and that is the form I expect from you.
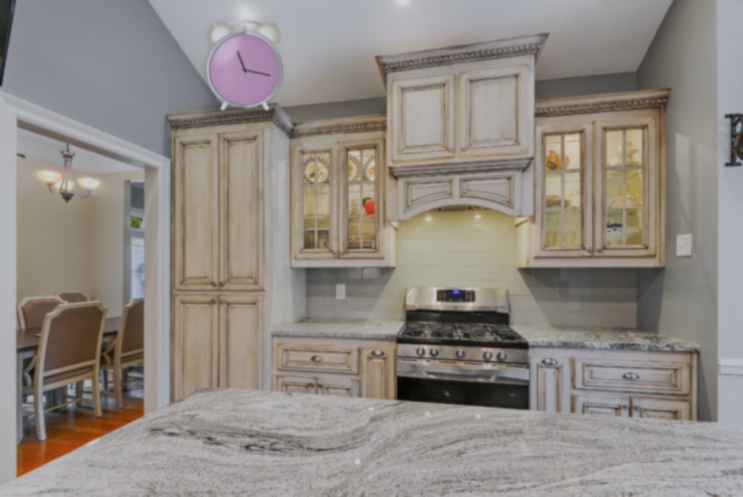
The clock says 11:17
